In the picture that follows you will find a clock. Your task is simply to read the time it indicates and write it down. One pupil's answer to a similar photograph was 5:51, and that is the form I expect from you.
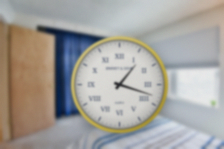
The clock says 1:18
